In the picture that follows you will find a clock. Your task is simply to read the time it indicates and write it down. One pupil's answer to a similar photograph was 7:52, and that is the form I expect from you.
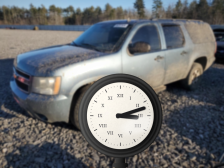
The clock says 3:12
